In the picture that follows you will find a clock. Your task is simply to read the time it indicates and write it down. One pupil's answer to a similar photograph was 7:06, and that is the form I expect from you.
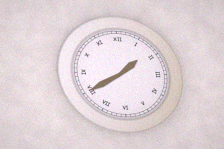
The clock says 1:40
